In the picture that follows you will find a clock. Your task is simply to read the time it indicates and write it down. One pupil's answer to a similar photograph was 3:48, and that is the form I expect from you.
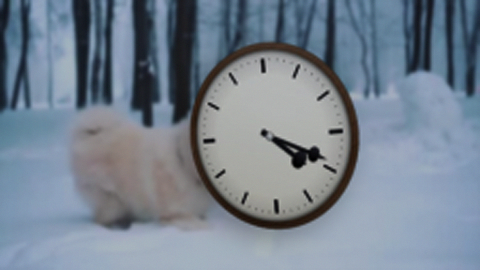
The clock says 4:19
